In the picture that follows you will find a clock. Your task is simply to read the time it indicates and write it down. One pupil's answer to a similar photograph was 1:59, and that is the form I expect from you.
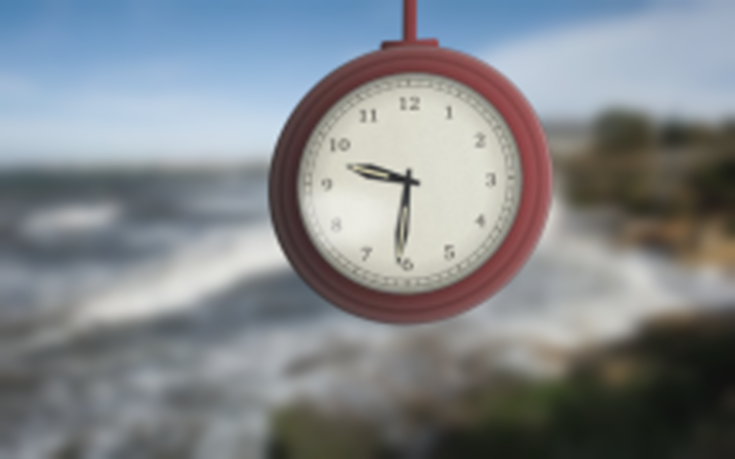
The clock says 9:31
